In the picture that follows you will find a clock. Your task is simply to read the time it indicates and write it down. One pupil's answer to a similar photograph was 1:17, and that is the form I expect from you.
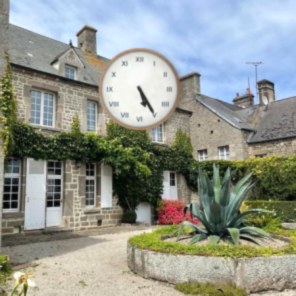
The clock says 5:25
